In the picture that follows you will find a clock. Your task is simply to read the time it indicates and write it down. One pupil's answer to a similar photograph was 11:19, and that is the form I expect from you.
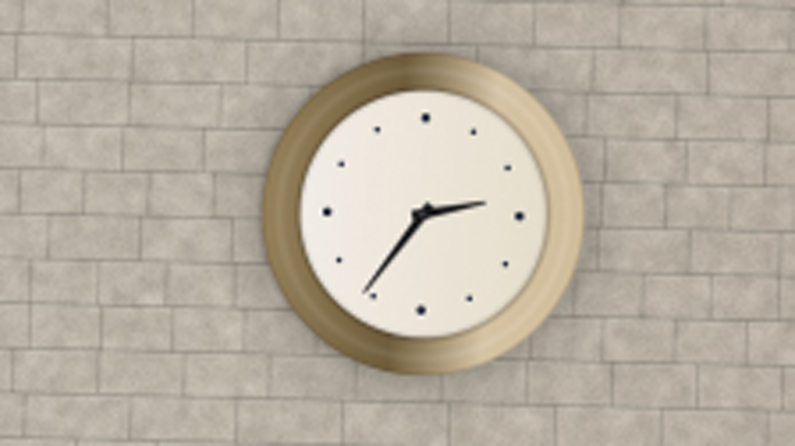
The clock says 2:36
